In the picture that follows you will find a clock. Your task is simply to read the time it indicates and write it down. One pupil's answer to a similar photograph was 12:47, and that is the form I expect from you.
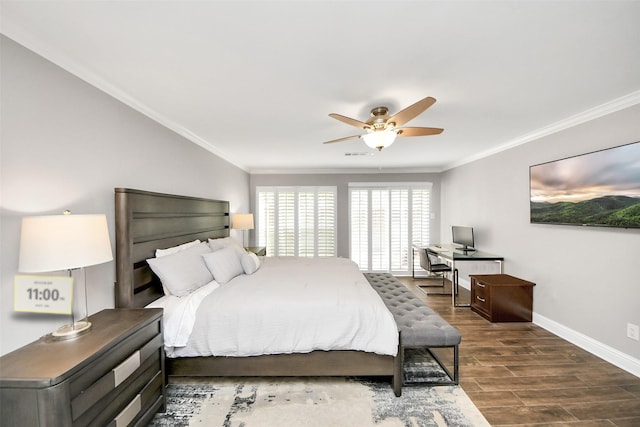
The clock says 11:00
